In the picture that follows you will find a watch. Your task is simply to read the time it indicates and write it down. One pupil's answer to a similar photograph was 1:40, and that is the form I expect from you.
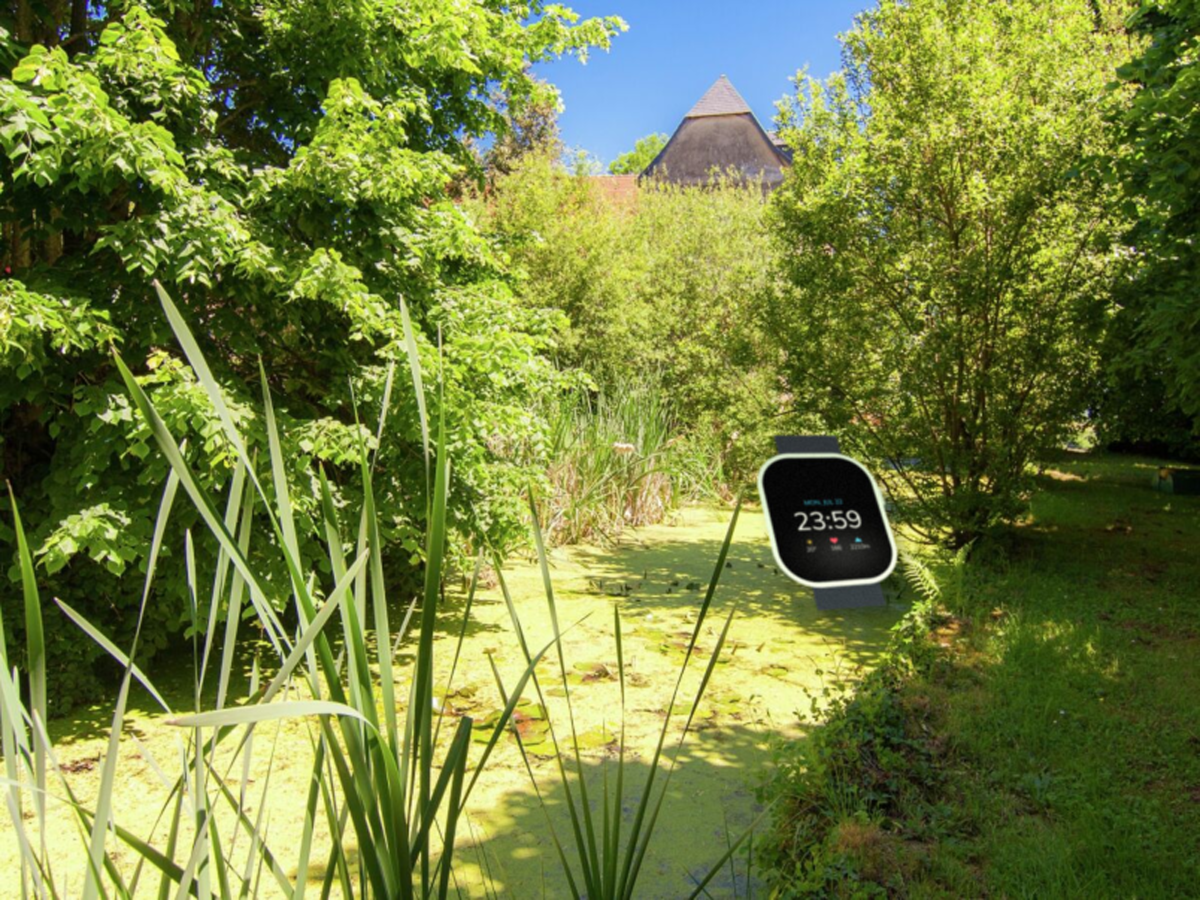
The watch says 23:59
